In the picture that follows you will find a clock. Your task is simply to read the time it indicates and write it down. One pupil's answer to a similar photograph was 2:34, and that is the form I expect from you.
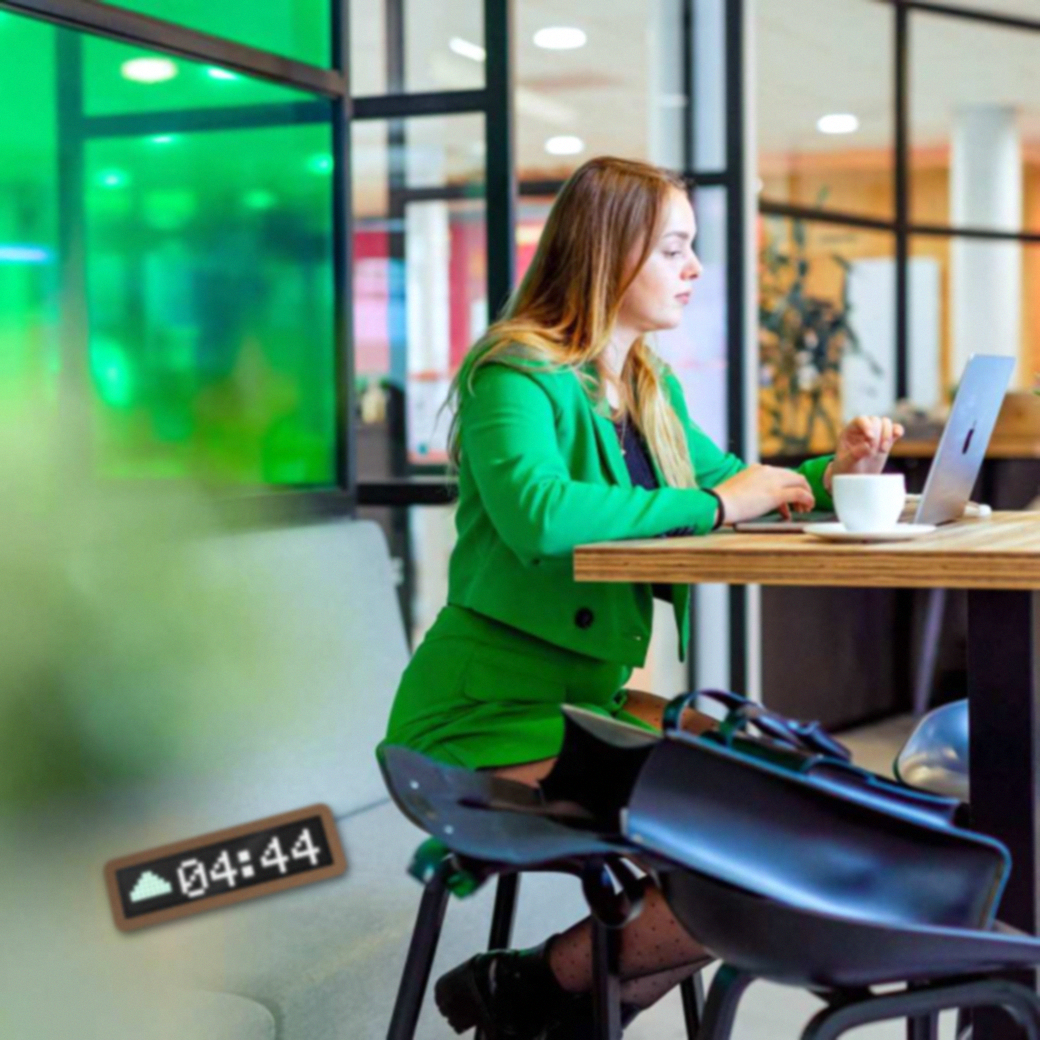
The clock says 4:44
